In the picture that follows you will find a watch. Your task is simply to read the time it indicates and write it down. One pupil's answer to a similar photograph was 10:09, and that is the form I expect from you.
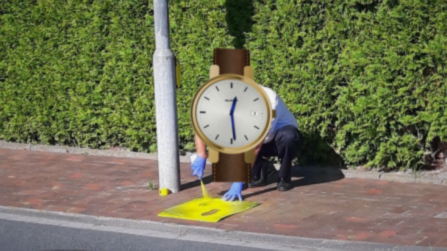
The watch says 12:29
